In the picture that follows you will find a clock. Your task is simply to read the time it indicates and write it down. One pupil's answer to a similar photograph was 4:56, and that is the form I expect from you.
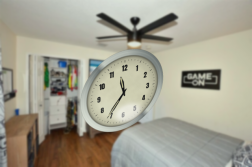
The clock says 11:36
